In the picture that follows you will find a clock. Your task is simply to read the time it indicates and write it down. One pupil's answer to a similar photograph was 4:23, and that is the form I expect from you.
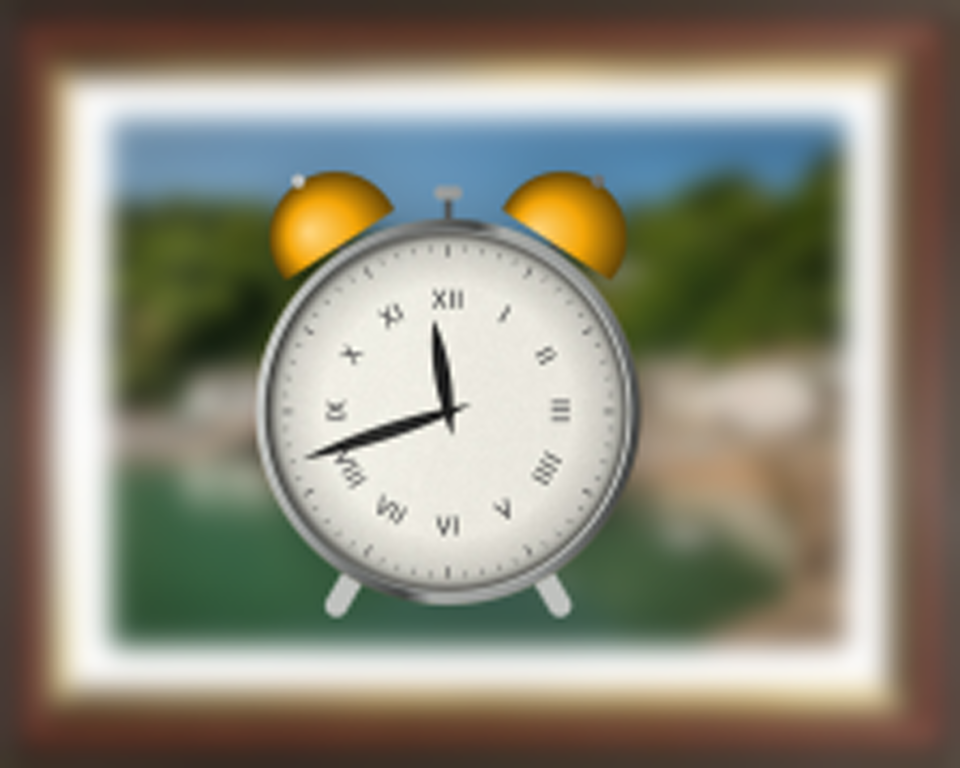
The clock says 11:42
